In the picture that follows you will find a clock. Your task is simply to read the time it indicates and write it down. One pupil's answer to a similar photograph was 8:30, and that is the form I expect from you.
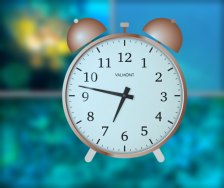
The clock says 6:47
